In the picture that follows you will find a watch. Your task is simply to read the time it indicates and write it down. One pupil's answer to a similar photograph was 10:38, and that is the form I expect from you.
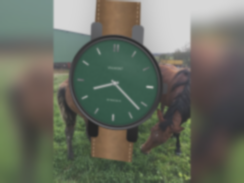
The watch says 8:22
